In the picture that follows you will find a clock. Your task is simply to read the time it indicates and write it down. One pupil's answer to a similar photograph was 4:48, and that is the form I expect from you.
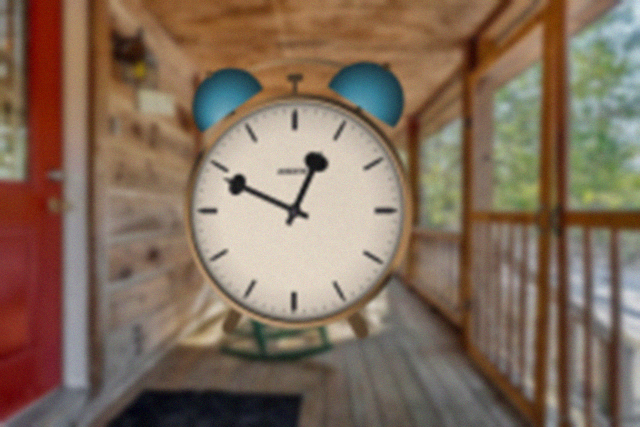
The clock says 12:49
